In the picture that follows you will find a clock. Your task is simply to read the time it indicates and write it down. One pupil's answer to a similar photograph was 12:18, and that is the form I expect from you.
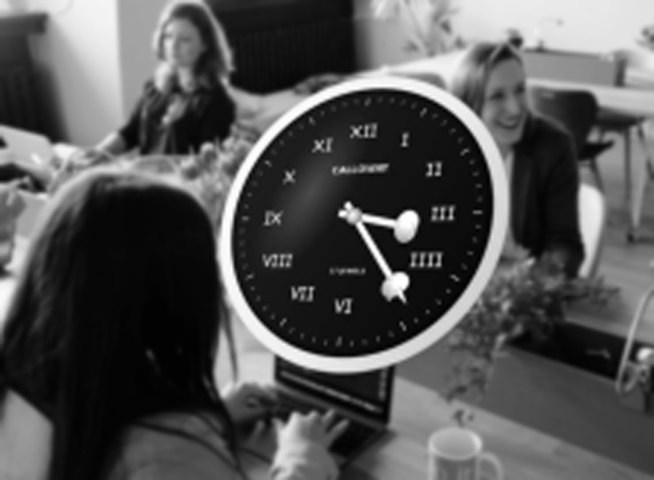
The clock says 3:24
